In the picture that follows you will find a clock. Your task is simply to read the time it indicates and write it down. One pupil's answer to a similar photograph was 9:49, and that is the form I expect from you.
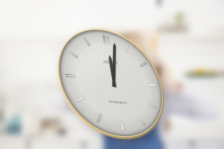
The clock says 12:02
